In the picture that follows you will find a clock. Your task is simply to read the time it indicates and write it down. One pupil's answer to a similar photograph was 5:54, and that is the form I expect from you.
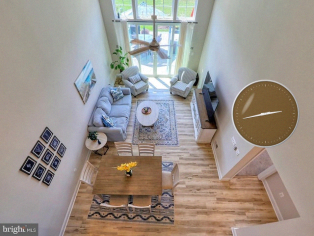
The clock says 2:43
